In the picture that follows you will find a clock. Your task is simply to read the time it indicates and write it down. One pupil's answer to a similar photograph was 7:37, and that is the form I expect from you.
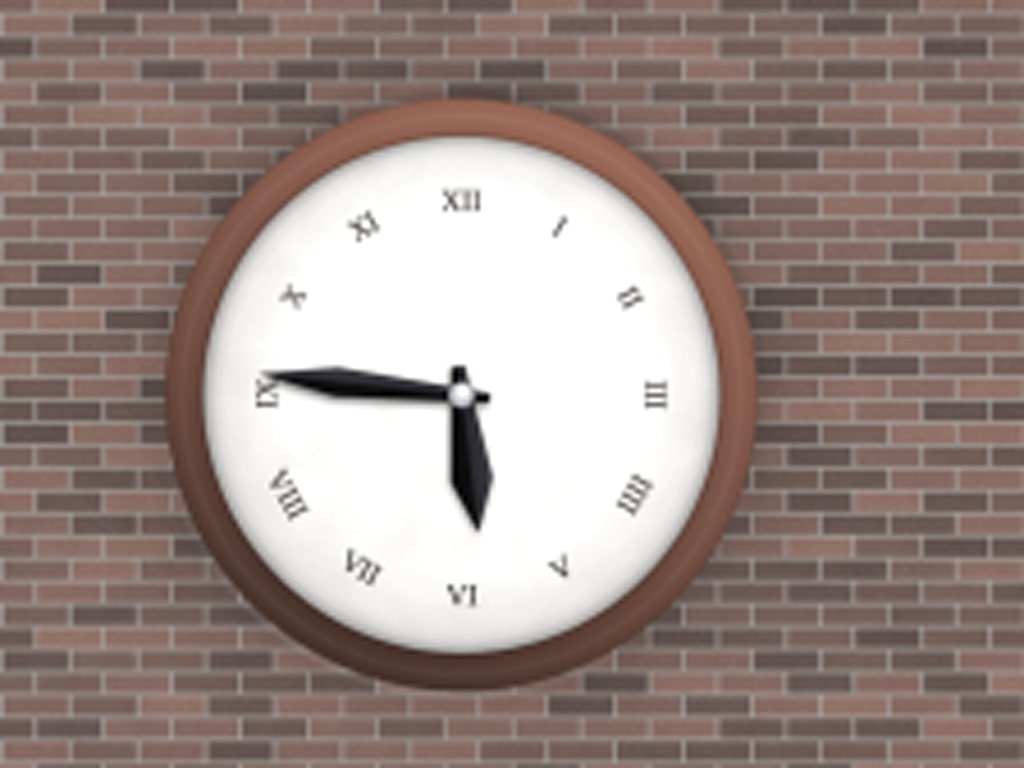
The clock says 5:46
